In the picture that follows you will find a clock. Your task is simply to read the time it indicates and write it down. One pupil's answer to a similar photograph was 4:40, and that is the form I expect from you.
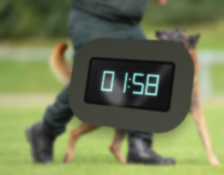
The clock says 1:58
